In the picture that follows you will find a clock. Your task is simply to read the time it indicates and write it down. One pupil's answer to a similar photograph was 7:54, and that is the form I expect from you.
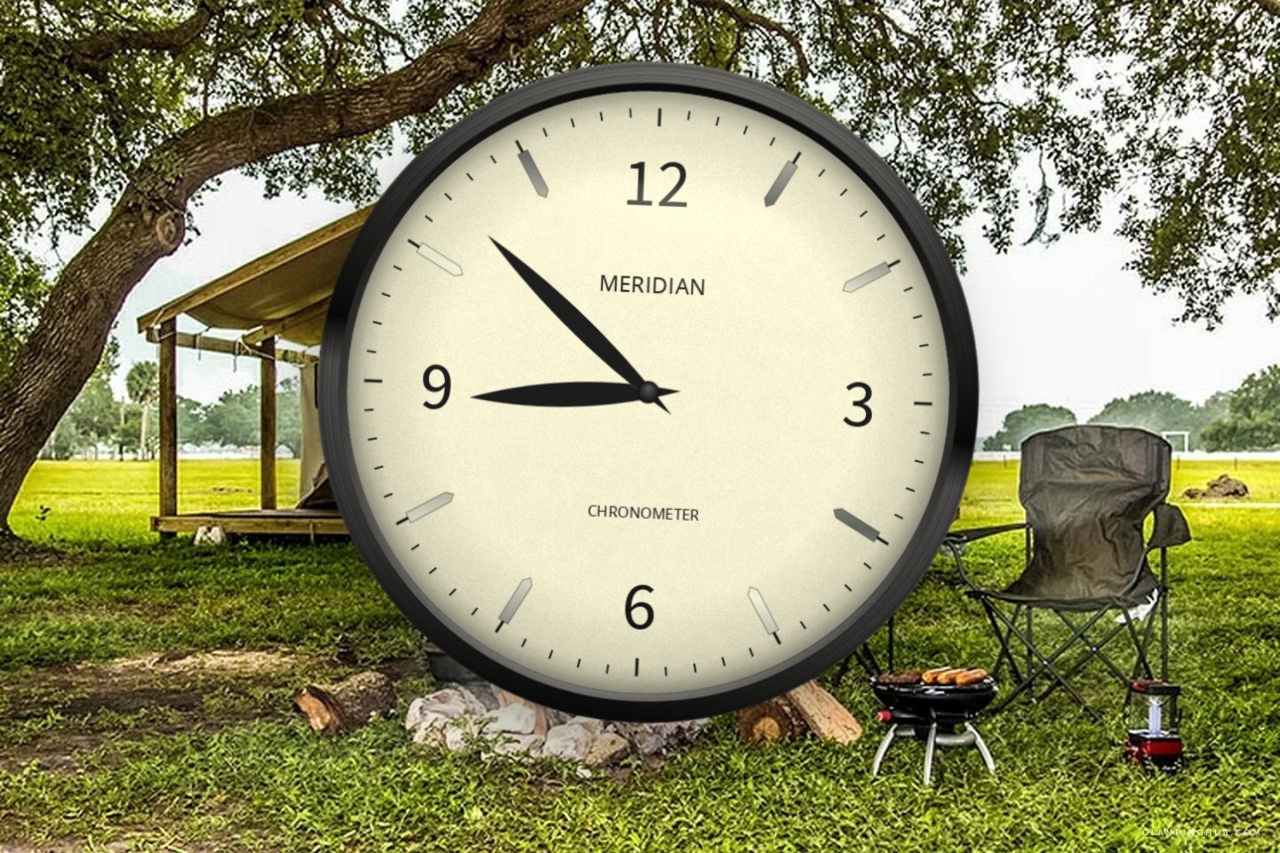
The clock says 8:52
